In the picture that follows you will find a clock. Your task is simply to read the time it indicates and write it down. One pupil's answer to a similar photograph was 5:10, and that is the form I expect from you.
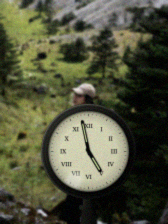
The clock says 4:58
